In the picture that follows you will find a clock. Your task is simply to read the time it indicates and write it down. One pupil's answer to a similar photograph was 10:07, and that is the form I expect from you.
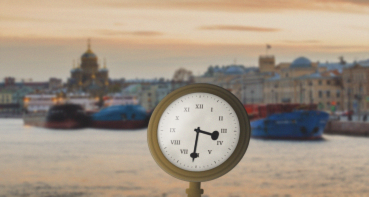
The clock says 3:31
